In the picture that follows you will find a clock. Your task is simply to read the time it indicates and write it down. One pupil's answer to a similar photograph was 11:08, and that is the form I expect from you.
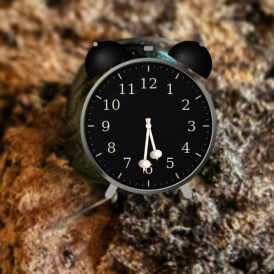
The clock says 5:31
